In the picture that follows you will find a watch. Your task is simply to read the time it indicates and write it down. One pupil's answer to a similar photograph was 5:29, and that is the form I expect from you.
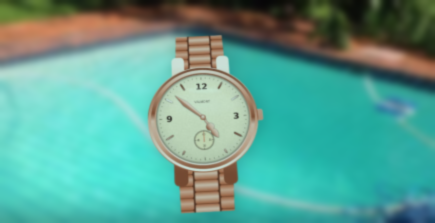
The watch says 4:52
